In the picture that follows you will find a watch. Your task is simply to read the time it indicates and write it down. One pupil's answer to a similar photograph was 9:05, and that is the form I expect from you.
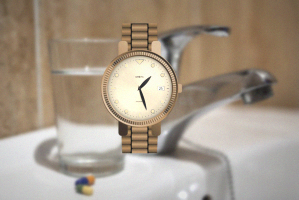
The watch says 1:27
